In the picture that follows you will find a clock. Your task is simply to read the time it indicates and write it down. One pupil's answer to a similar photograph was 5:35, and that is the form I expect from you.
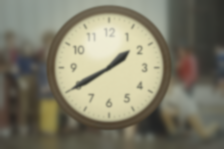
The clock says 1:40
